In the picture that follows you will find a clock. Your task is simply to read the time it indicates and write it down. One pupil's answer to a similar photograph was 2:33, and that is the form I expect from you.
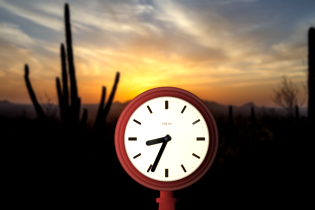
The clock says 8:34
